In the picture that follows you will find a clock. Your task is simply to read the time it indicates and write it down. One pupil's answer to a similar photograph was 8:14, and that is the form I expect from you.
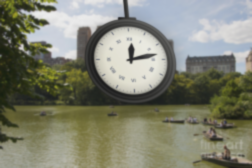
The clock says 12:13
